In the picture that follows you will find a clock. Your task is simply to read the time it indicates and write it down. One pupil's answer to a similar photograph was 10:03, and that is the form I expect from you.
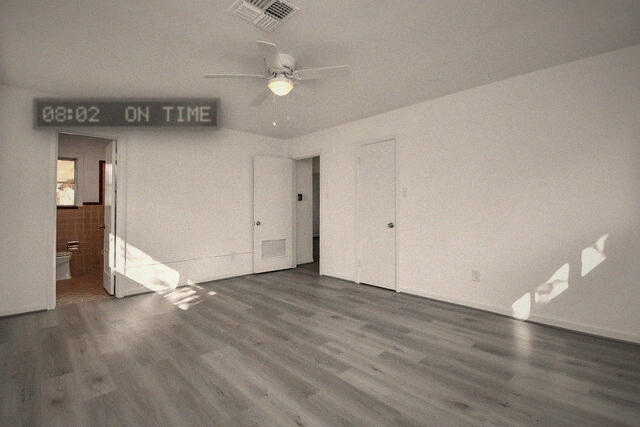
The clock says 8:02
